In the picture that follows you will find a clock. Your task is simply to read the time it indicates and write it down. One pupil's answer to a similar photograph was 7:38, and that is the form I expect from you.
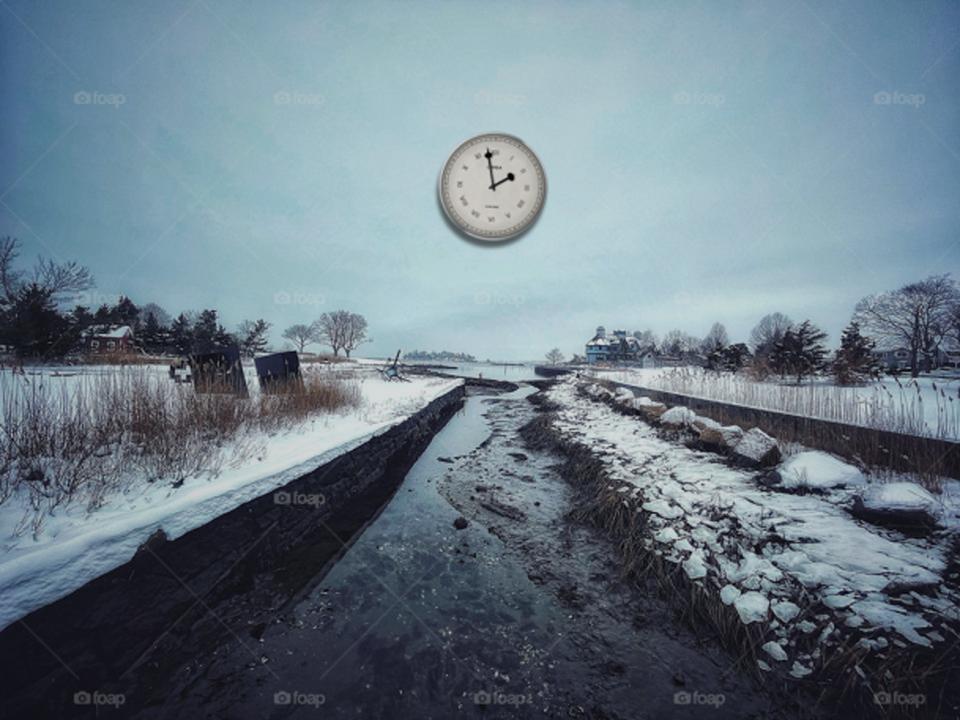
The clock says 1:58
